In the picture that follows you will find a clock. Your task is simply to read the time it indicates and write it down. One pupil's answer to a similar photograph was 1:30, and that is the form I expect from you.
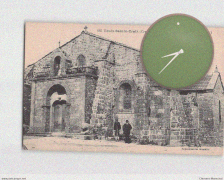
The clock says 8:38
